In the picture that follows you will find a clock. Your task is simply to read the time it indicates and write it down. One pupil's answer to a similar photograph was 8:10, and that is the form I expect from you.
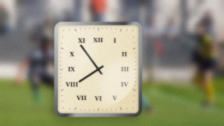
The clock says 7:54
